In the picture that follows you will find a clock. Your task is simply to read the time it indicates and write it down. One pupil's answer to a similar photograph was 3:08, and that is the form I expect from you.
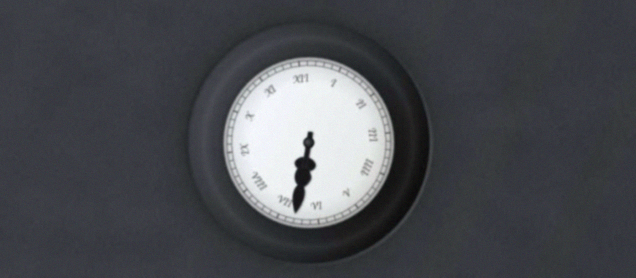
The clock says 6:33
